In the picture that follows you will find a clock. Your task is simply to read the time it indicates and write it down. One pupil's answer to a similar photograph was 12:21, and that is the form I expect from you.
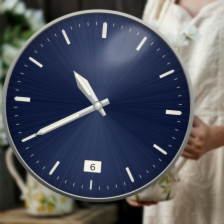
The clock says 10:40
